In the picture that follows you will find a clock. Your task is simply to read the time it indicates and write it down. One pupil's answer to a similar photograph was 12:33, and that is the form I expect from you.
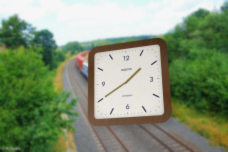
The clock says 1:40
